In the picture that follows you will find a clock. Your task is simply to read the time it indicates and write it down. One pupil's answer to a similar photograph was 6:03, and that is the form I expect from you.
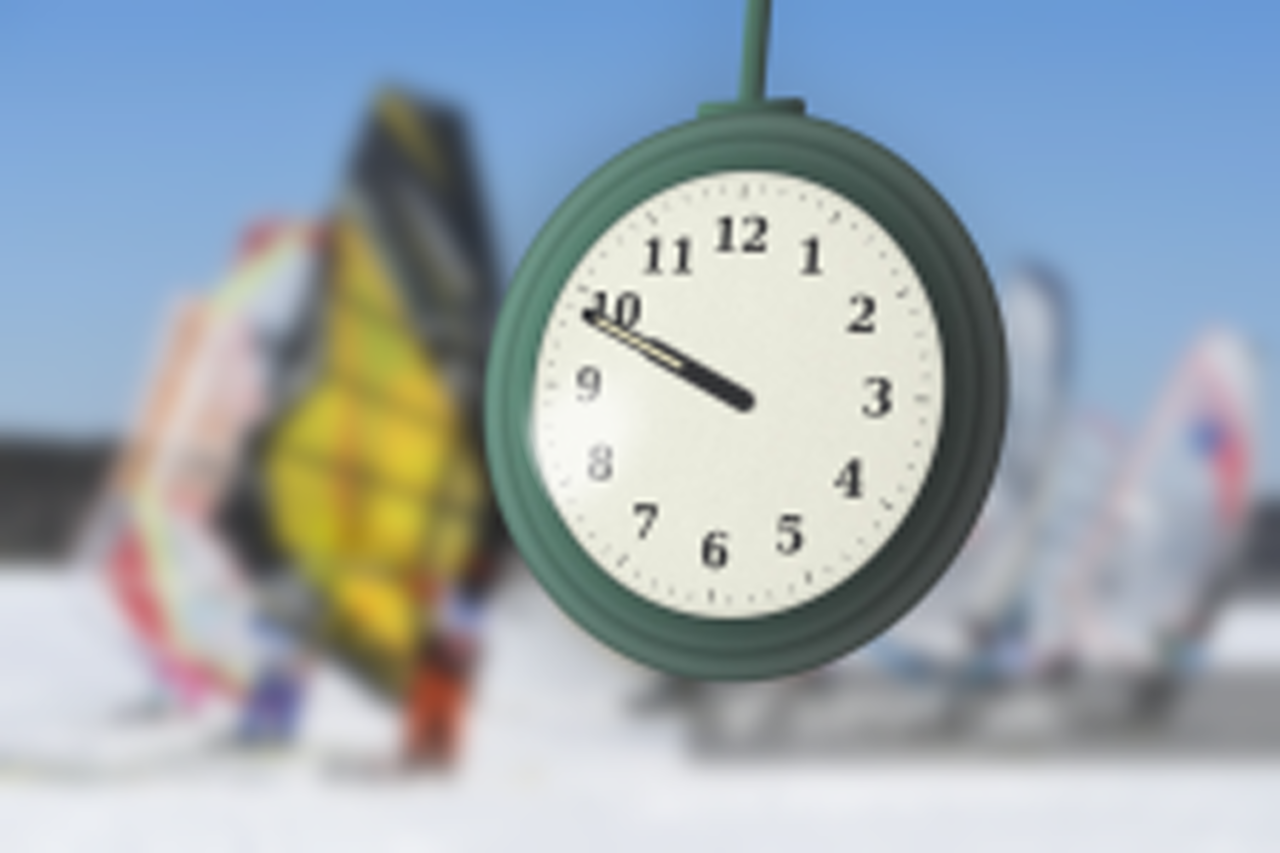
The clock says 9:49
